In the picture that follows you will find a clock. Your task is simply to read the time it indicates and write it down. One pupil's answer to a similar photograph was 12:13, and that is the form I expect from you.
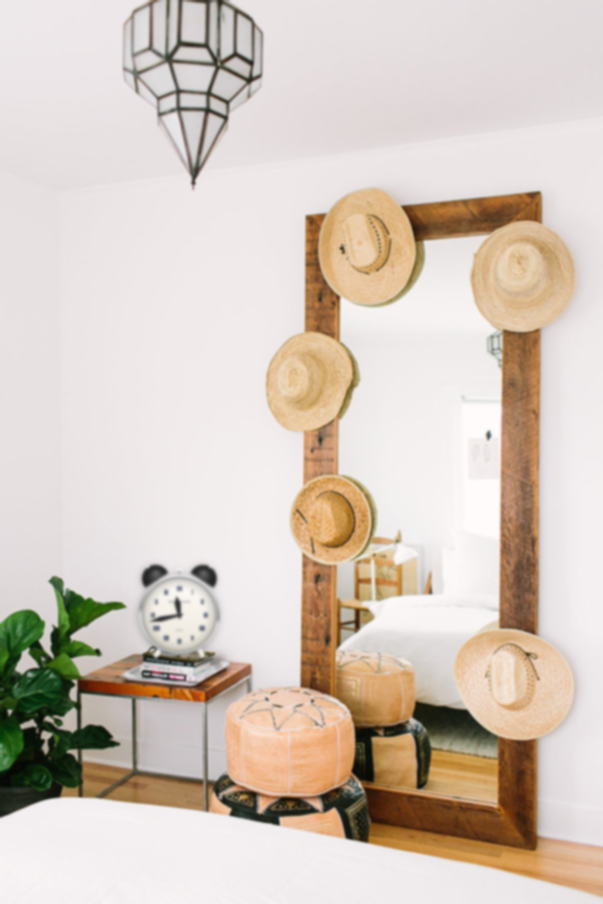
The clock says 11:43
